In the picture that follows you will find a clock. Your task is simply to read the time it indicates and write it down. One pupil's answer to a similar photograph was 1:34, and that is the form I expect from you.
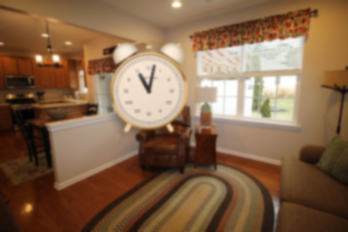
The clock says 11:02
